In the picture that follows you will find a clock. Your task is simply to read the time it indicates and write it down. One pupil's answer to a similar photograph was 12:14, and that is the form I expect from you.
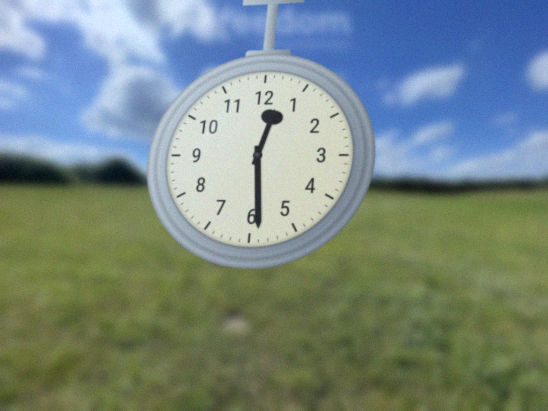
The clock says 12:29
